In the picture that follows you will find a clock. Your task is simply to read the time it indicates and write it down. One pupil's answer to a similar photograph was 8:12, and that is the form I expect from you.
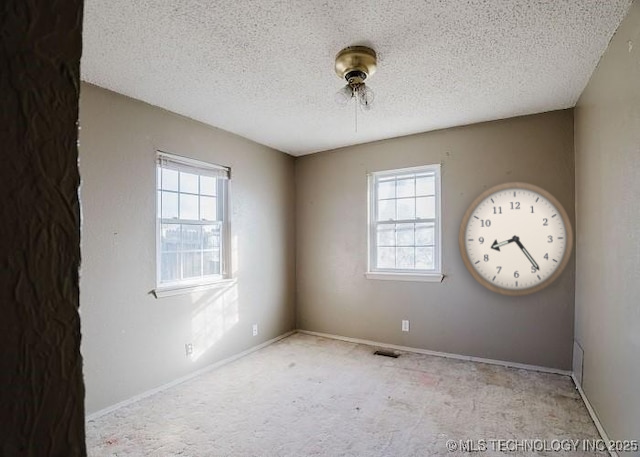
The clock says 8:24
